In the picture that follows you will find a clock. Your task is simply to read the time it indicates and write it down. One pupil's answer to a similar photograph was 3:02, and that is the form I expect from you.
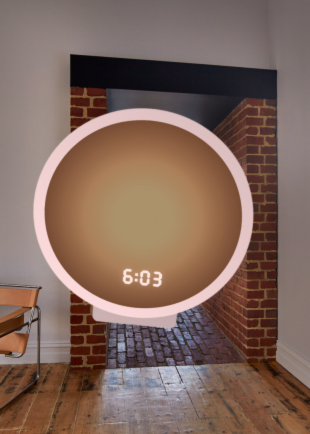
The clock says 6:03
